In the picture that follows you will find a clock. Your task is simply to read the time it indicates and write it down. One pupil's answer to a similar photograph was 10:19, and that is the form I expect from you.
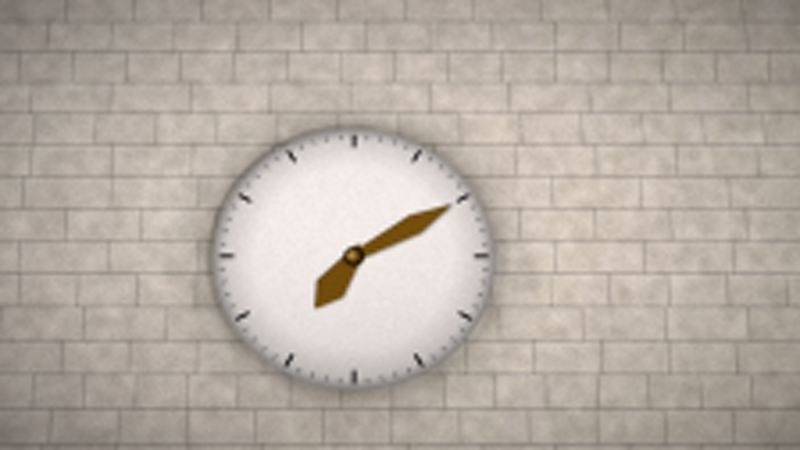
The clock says 7:10
